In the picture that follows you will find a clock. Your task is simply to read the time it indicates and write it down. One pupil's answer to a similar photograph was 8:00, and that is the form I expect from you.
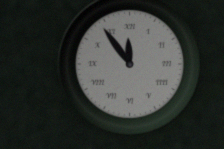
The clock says 11:54
